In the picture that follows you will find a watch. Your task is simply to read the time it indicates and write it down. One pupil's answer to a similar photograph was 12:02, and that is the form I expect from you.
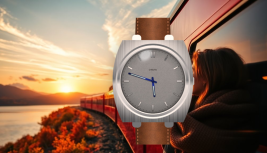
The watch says 5:48
